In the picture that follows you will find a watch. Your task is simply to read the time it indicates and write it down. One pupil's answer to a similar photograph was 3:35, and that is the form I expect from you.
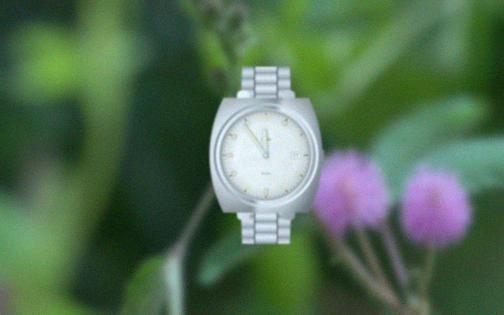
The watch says 11:54
